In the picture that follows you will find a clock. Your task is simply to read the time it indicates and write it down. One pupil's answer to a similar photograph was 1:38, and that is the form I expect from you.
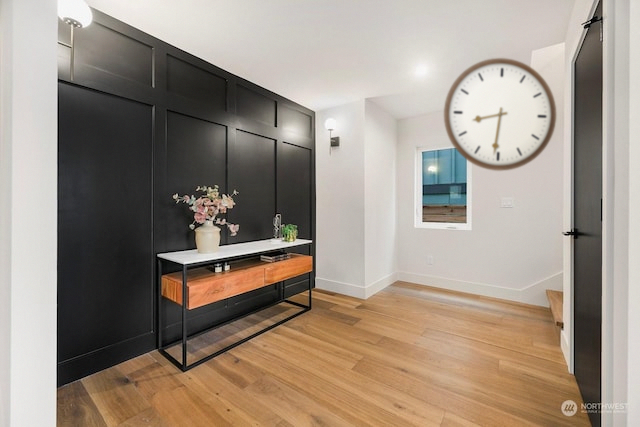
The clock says 8:31
